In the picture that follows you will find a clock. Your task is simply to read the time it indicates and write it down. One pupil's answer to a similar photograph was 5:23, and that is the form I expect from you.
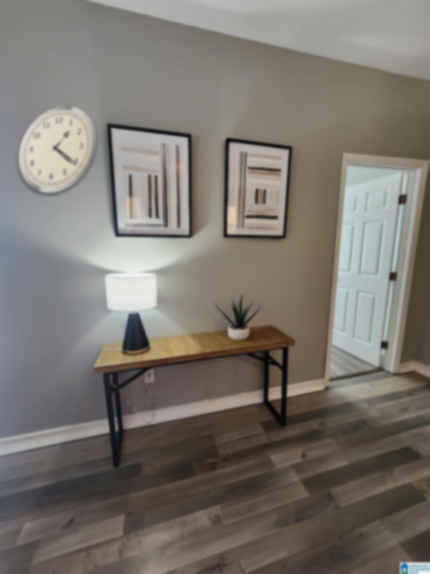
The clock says 1:21
